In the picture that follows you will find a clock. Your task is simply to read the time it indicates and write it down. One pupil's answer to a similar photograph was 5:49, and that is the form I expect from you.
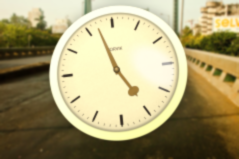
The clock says 4:57
